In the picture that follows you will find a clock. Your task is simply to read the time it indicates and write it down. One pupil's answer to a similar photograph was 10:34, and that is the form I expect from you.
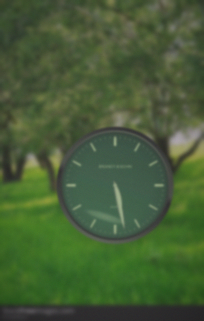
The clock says 5:28
